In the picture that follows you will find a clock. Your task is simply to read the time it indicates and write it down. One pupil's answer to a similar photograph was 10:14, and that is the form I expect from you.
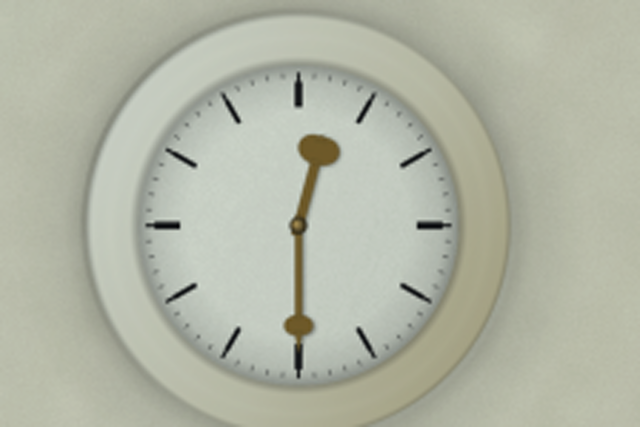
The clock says 12:30
